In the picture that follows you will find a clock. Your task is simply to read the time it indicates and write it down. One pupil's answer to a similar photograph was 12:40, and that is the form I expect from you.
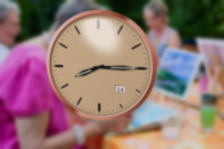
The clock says 8:15
